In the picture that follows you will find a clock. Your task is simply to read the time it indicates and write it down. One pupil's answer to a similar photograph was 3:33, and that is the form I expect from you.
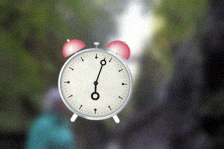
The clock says 6:03
